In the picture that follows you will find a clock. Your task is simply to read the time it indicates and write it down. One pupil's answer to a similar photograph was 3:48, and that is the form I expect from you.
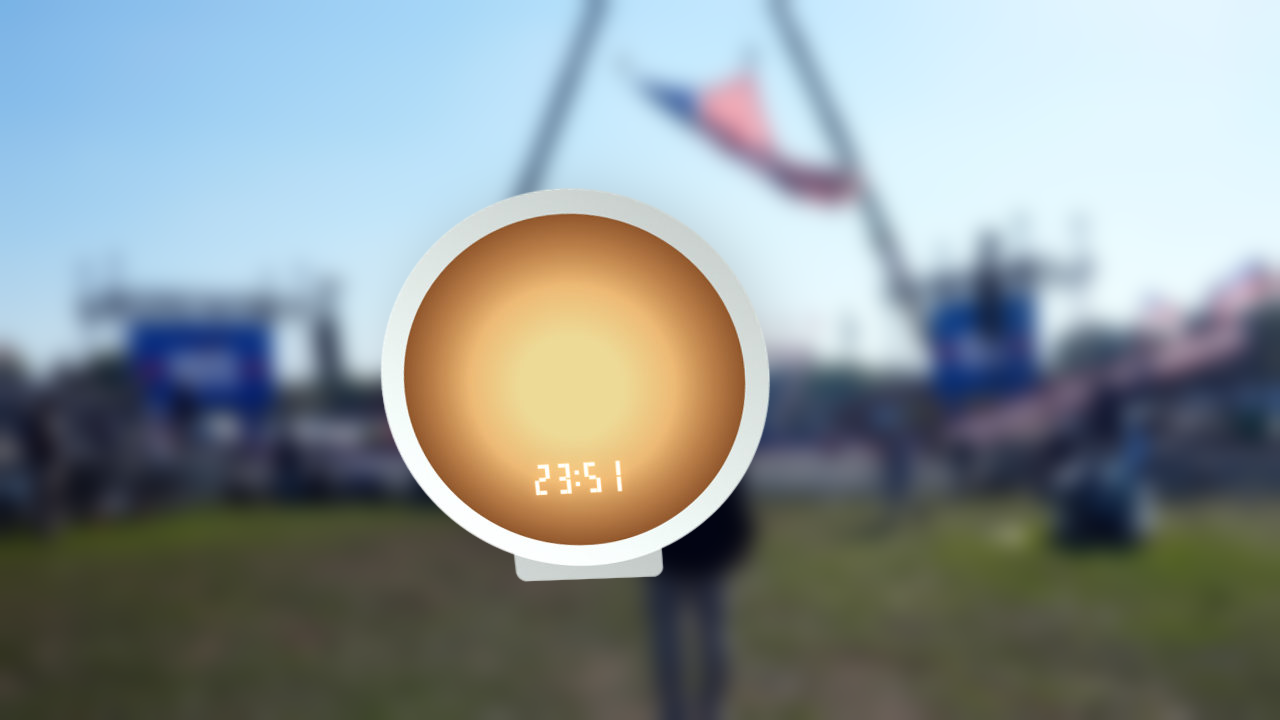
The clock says 23:51
